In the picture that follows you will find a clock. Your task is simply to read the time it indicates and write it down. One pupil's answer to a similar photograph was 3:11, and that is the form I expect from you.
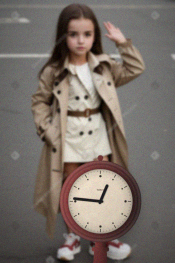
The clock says 12:46
